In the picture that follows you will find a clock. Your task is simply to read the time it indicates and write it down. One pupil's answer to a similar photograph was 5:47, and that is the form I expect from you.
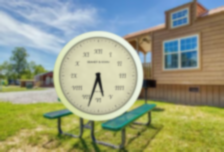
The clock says 5:33
